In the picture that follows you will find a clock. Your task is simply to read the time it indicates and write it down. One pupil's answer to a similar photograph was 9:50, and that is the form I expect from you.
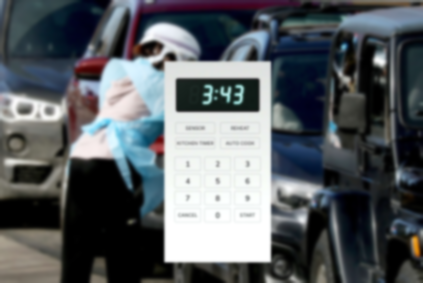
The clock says 3:43
